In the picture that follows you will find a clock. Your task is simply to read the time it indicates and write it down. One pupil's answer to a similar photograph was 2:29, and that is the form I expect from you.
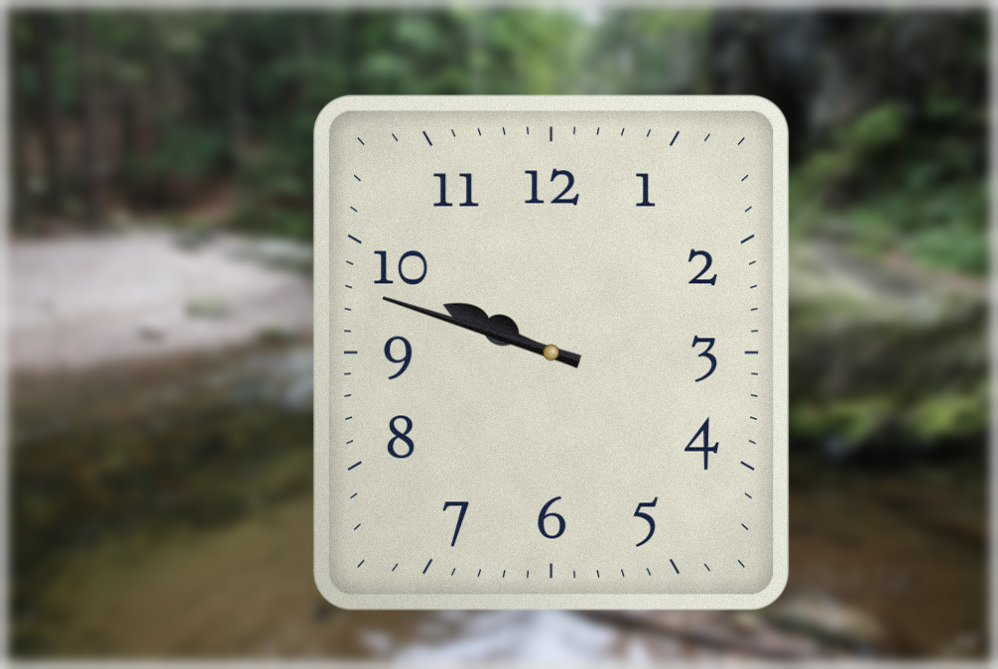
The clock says 9:48
